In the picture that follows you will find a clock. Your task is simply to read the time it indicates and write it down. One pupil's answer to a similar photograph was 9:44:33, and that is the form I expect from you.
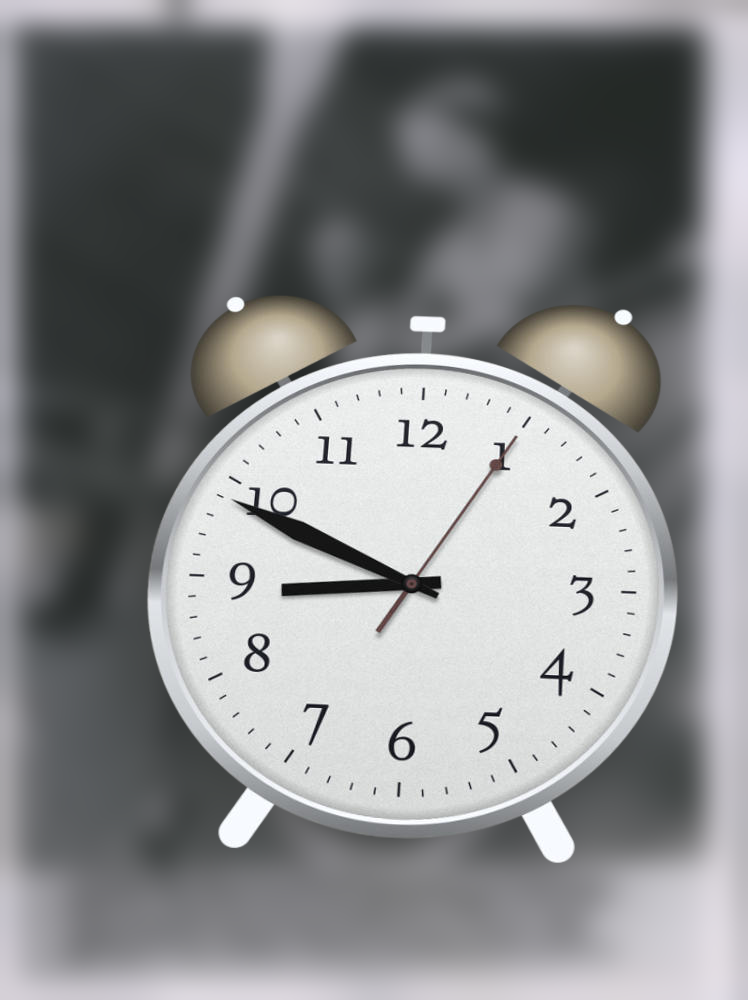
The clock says 8:49:05
